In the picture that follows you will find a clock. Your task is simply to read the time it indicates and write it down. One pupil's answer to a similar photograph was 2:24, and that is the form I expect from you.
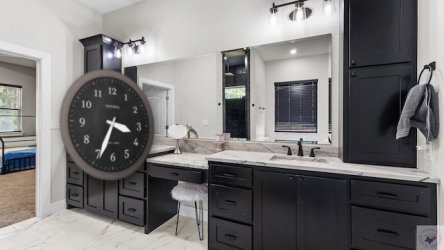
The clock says 3:34
